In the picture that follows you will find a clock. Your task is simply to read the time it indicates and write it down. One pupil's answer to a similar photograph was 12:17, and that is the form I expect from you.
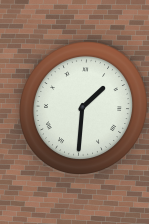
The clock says 1:30
